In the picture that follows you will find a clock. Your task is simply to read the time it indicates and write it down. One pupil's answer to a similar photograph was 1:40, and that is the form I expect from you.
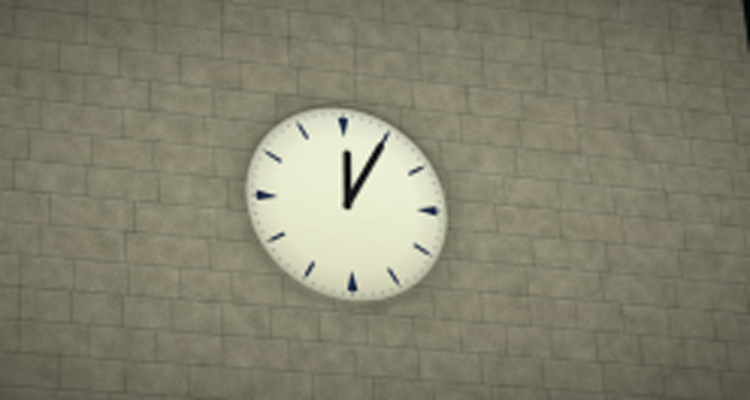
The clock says 12:05
